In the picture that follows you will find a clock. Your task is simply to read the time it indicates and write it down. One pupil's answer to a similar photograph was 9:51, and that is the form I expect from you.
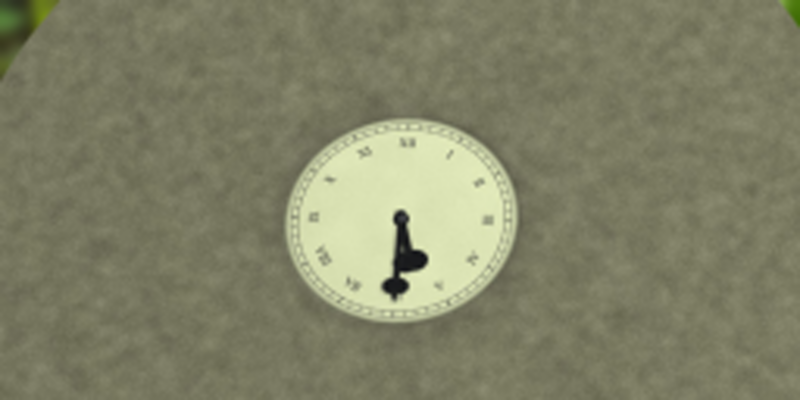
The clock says 5:30
